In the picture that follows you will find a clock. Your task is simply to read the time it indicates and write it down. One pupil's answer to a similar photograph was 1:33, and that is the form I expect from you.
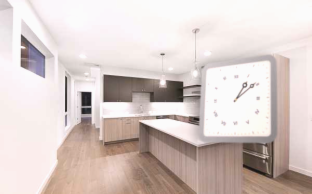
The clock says 1:09
